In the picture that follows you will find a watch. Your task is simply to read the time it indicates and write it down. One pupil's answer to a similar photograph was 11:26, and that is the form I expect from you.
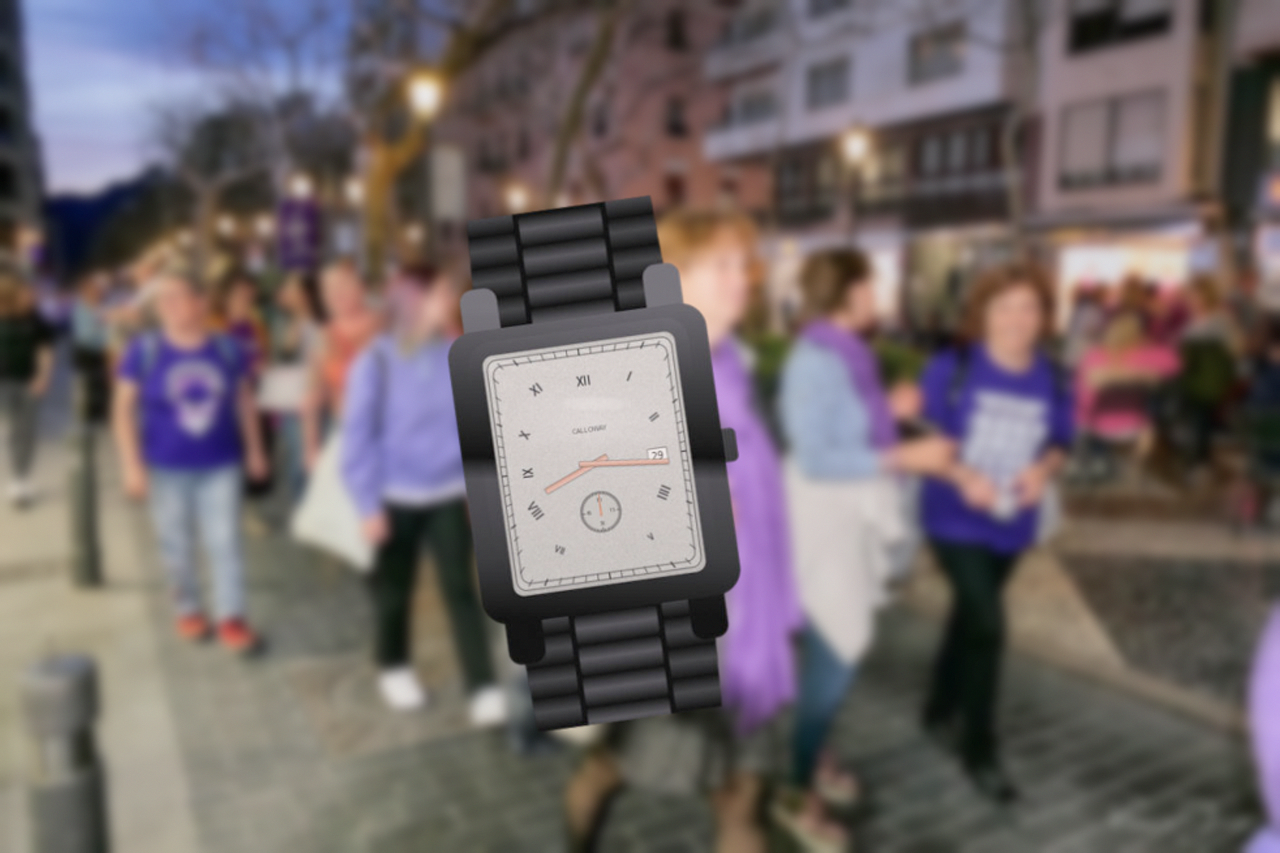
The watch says 8:16
